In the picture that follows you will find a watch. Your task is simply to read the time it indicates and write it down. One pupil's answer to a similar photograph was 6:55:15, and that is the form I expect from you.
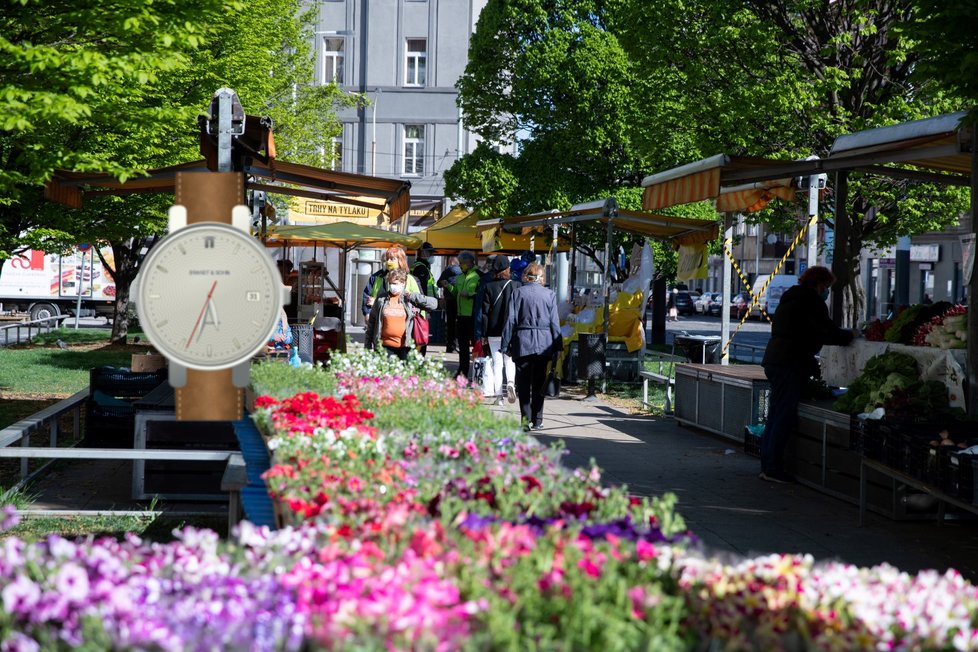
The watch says 5:32:34
